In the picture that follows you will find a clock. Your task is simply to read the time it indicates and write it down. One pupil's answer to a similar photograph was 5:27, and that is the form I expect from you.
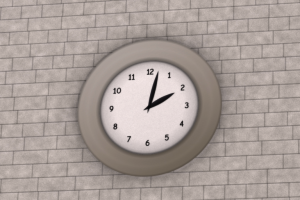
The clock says 2:02
